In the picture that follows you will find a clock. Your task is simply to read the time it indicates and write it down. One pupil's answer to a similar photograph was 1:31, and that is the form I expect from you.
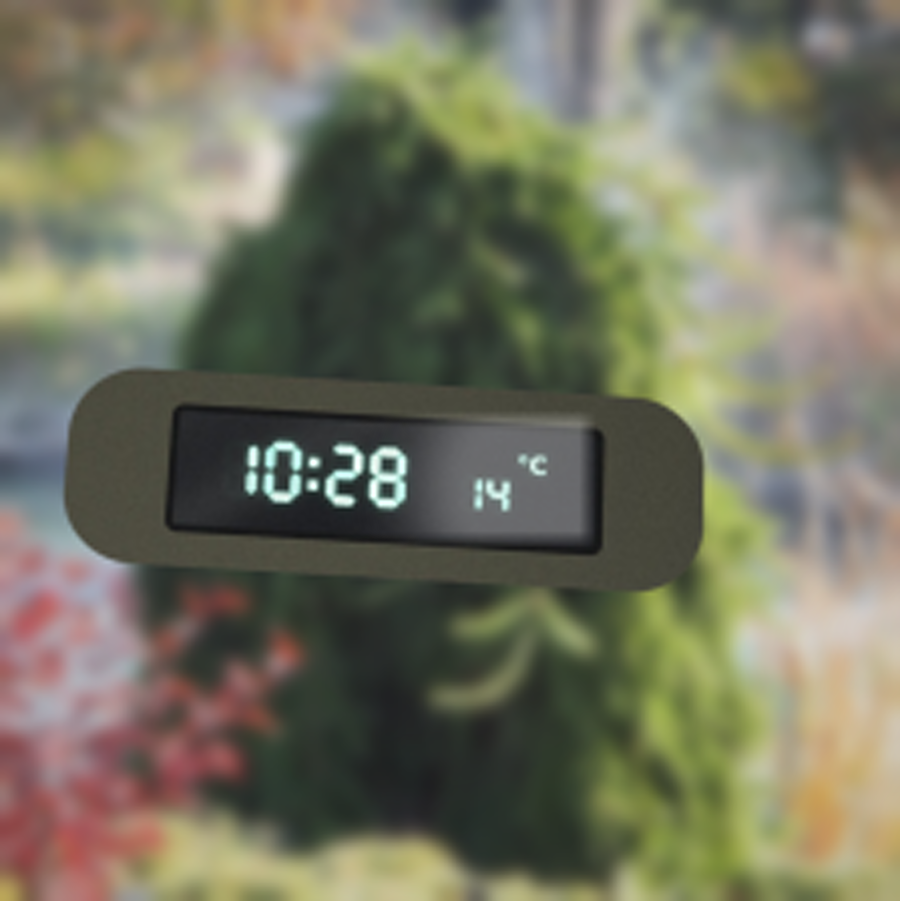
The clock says 10:28
